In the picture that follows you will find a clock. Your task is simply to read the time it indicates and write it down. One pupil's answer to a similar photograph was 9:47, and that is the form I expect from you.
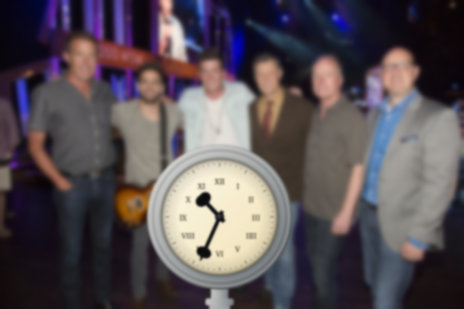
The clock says 10:34
